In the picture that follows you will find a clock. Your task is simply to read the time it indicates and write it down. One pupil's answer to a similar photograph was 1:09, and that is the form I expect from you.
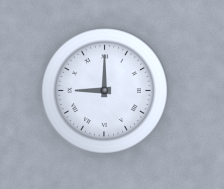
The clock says 9:00
